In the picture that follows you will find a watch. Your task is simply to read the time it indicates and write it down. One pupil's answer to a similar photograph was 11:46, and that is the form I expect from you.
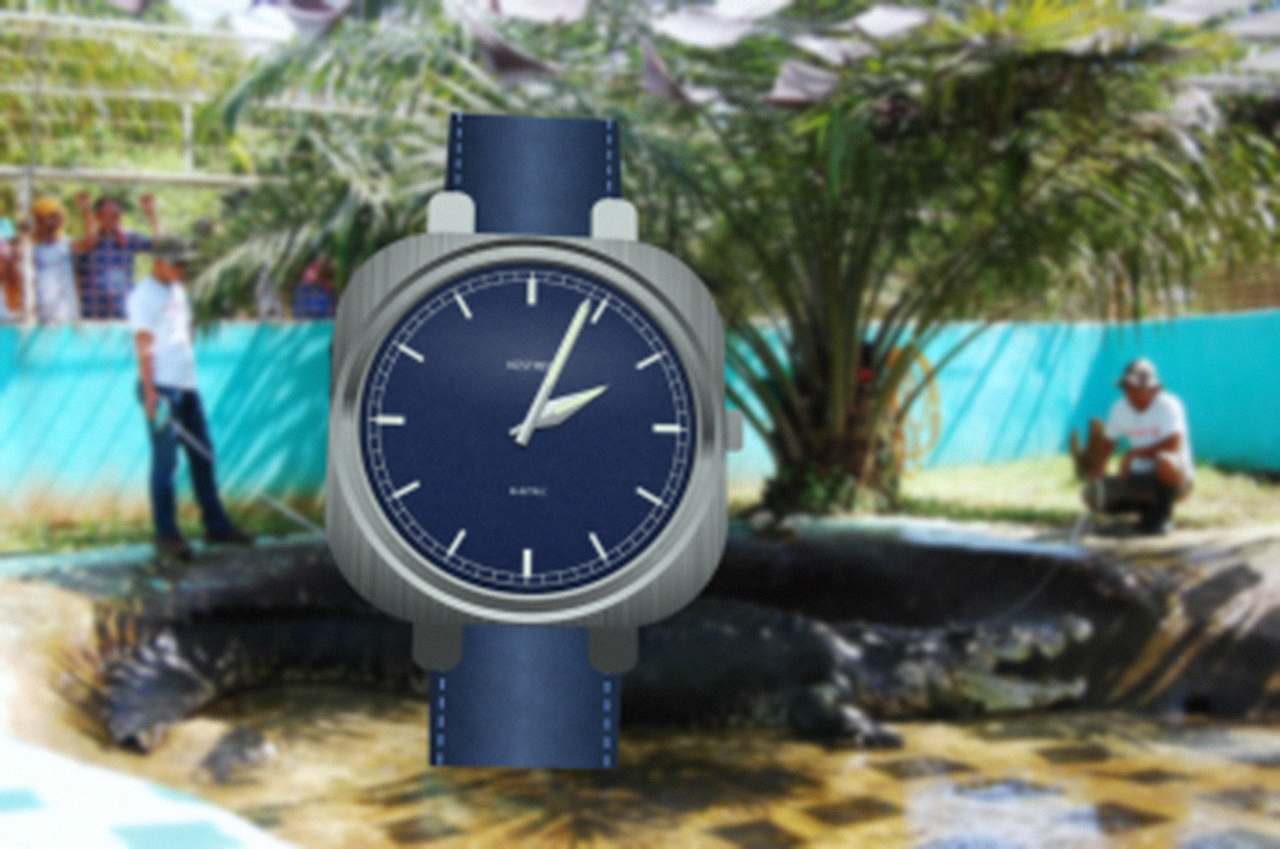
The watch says 2:04
